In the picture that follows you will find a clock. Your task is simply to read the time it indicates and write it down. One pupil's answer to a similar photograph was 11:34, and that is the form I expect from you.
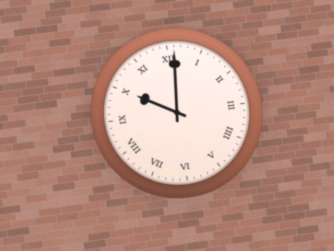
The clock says 10:01
